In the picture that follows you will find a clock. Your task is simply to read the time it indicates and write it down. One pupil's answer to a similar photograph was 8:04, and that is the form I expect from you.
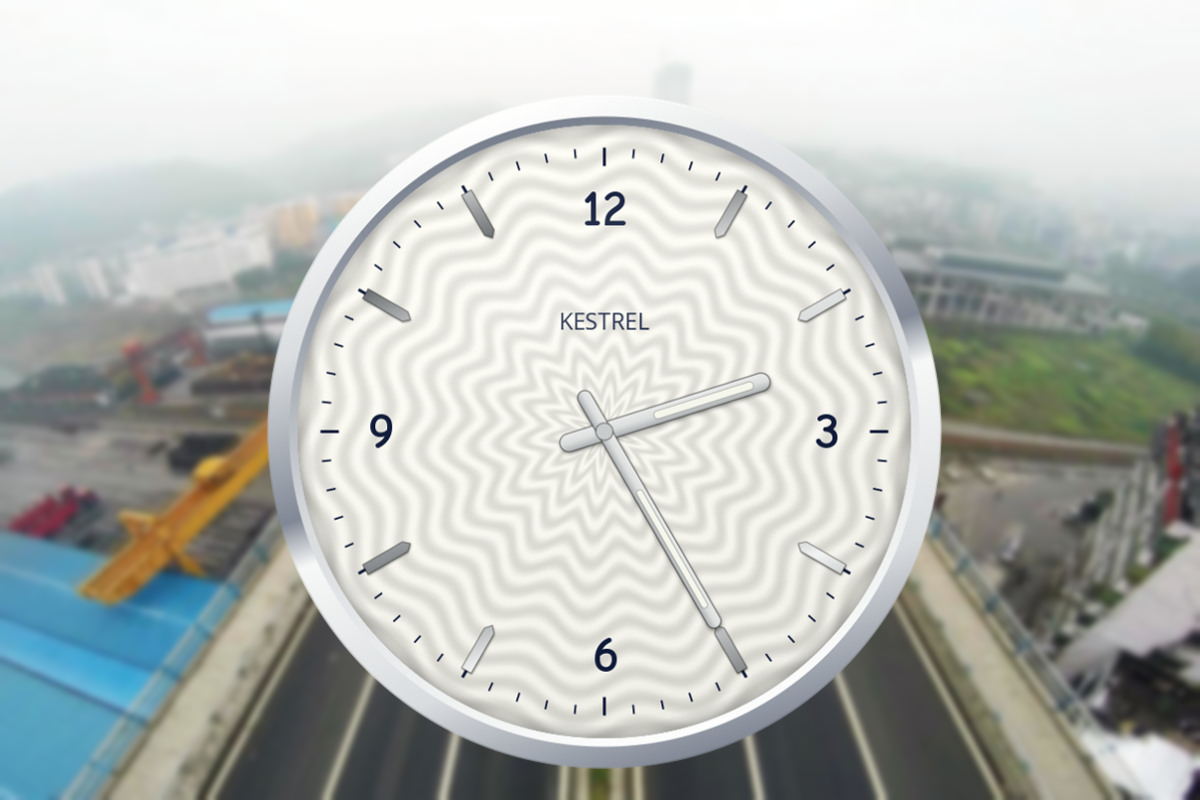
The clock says 2:25
